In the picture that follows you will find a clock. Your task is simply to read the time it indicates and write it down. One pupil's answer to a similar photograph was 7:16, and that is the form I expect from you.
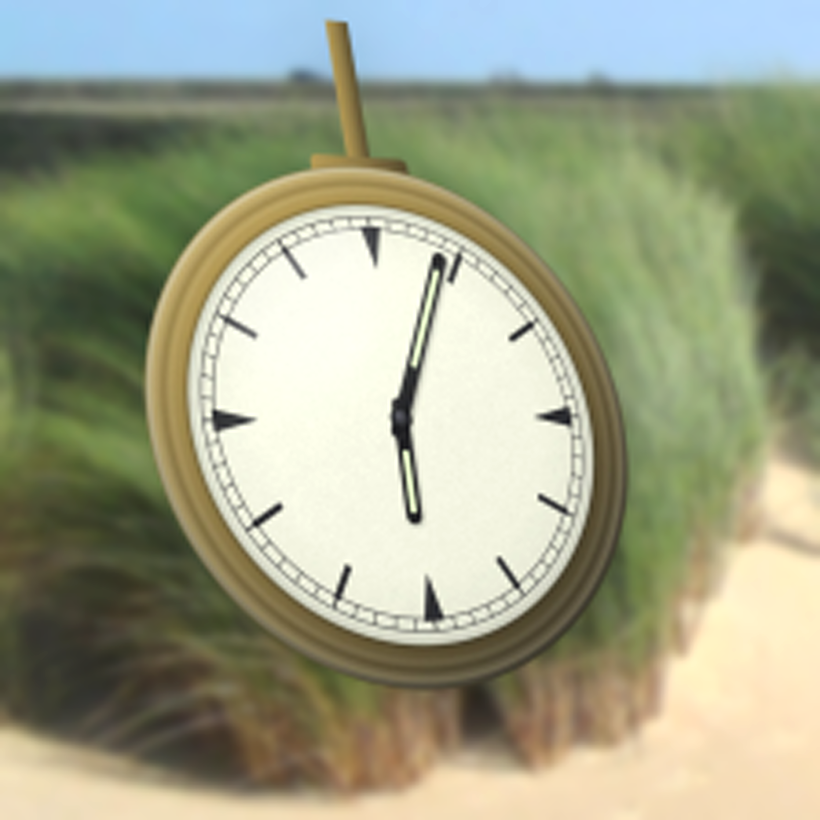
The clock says 6:04
